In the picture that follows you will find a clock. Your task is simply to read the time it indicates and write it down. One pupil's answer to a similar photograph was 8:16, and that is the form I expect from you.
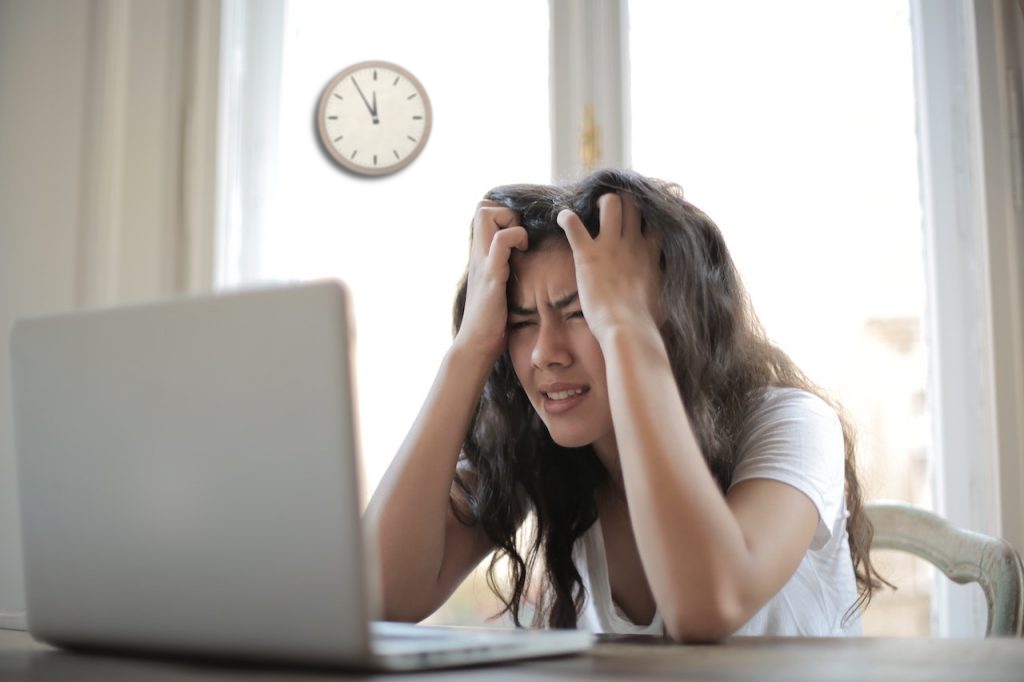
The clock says 11:55
